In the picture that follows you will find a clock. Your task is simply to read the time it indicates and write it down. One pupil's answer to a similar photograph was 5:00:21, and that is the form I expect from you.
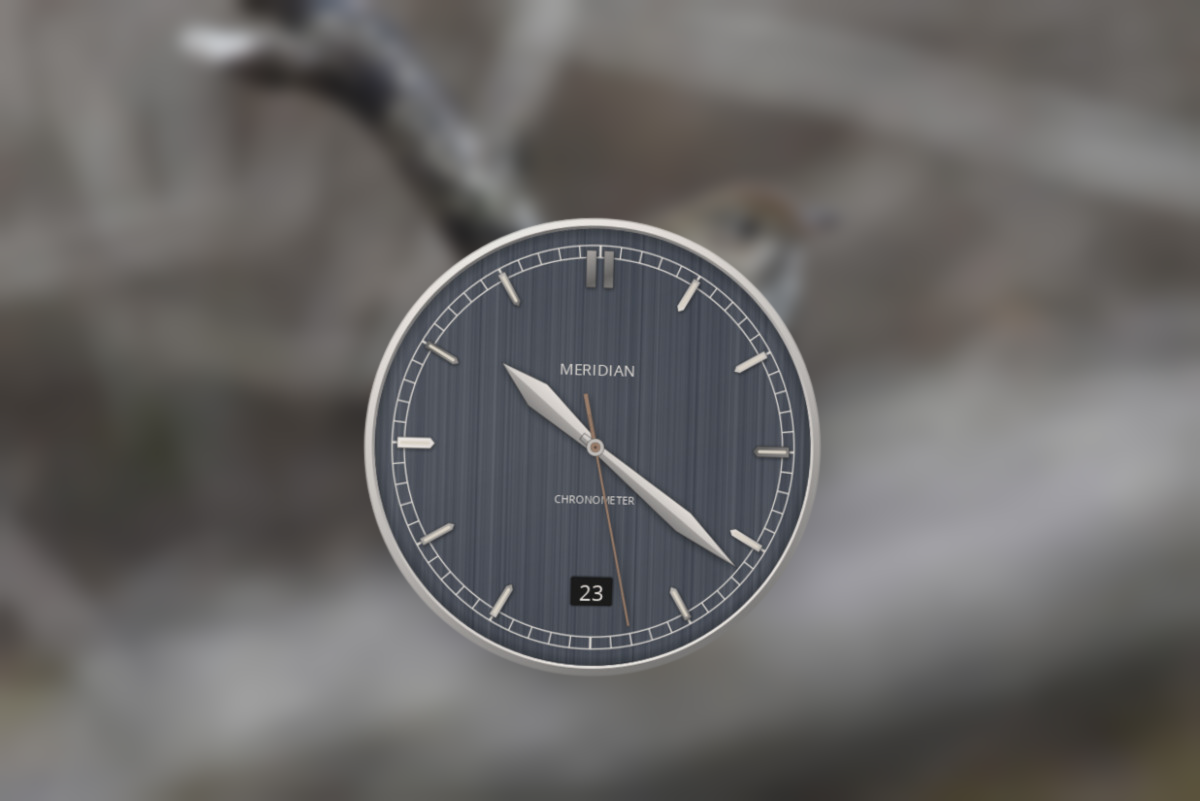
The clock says 10:21:28
